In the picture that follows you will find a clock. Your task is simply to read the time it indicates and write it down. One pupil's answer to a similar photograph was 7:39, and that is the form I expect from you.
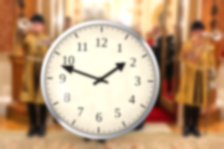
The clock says 1:48
